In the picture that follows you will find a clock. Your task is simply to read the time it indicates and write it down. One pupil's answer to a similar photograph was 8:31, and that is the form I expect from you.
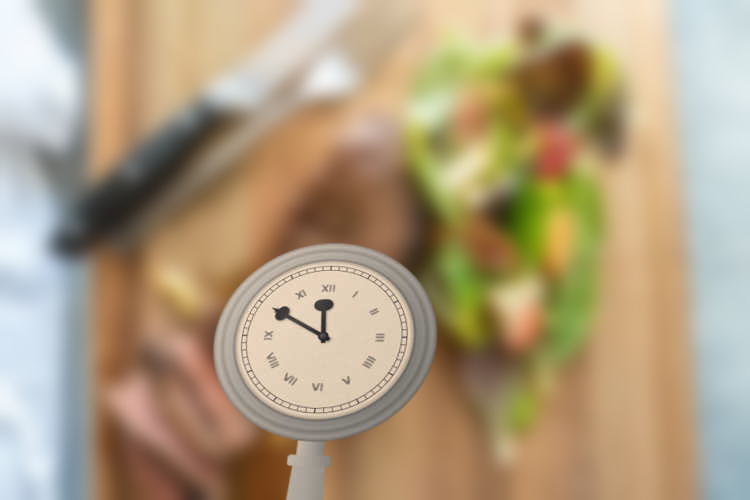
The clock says 11:50
